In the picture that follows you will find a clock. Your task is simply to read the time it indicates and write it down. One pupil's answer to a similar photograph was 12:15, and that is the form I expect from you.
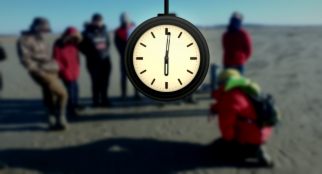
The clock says 6:01
